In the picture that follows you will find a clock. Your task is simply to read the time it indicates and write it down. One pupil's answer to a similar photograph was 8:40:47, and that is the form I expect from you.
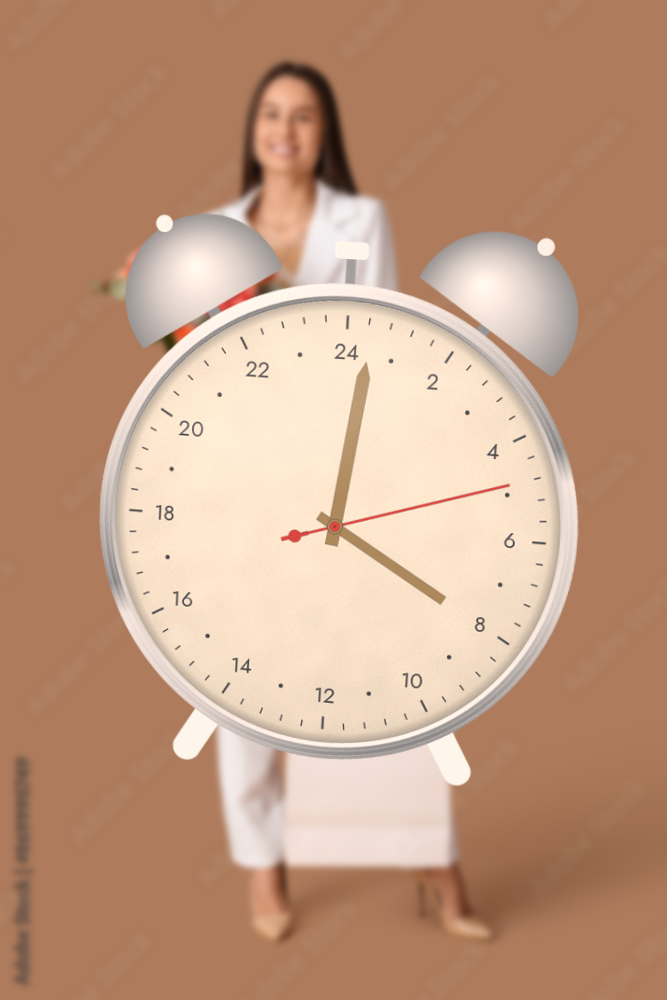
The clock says 8:01:12
